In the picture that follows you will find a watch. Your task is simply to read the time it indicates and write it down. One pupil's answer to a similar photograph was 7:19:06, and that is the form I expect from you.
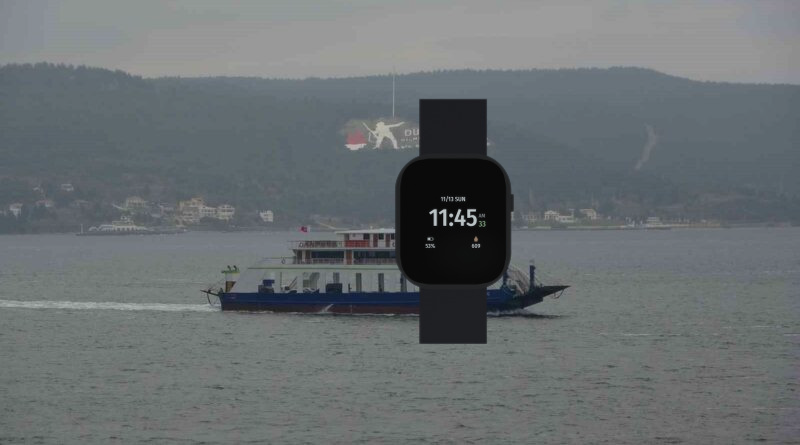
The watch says 11:45:33
